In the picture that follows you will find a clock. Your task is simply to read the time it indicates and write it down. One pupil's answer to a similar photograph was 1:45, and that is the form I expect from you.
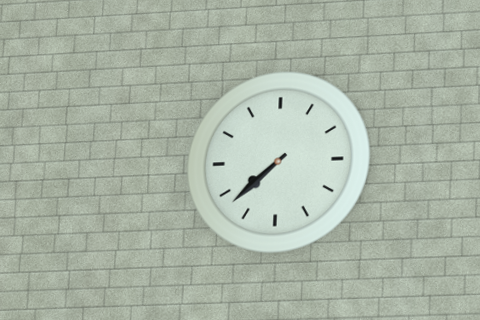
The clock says 7:38
